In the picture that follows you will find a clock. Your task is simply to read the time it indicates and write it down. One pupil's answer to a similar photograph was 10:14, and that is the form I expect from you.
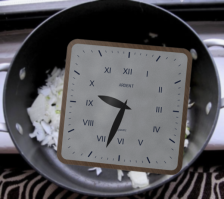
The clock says 9:33
